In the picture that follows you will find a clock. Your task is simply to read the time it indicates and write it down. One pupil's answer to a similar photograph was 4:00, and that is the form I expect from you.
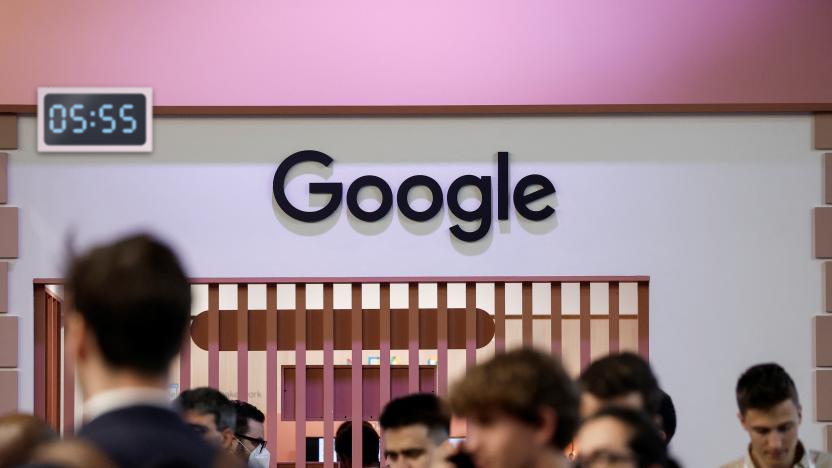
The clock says 5:55
